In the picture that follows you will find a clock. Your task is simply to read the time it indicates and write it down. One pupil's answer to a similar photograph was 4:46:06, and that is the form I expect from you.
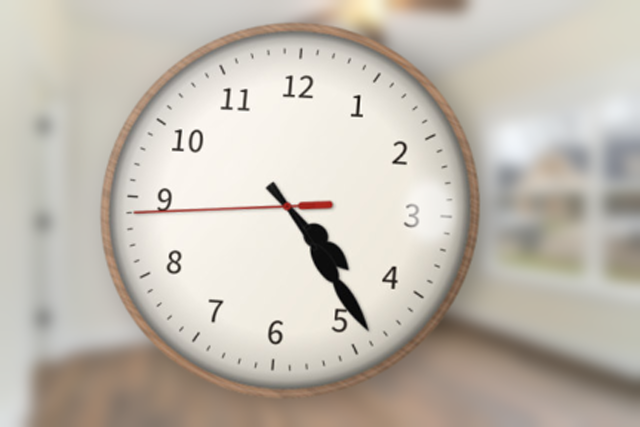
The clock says 4:23:44
